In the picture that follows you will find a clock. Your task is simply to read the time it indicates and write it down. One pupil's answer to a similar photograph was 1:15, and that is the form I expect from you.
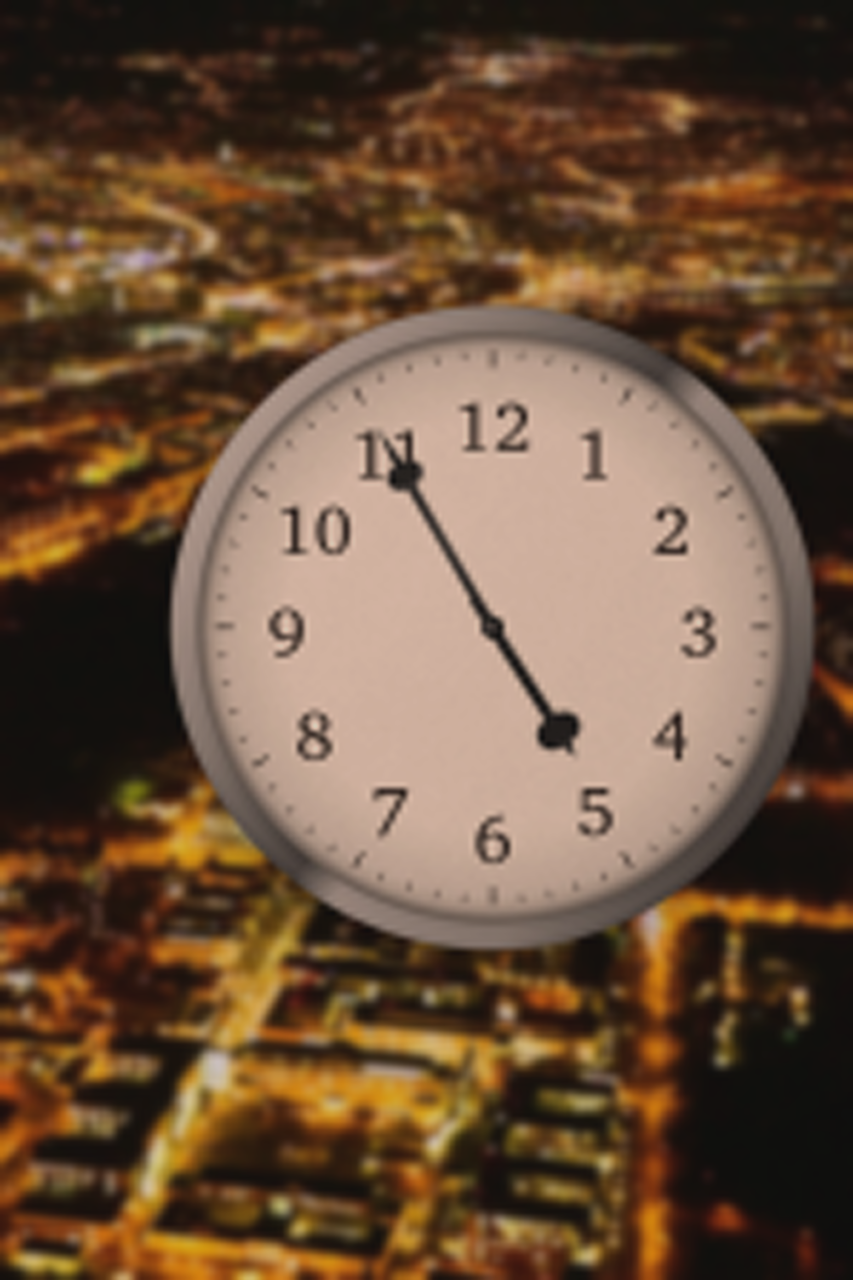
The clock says 4:55
